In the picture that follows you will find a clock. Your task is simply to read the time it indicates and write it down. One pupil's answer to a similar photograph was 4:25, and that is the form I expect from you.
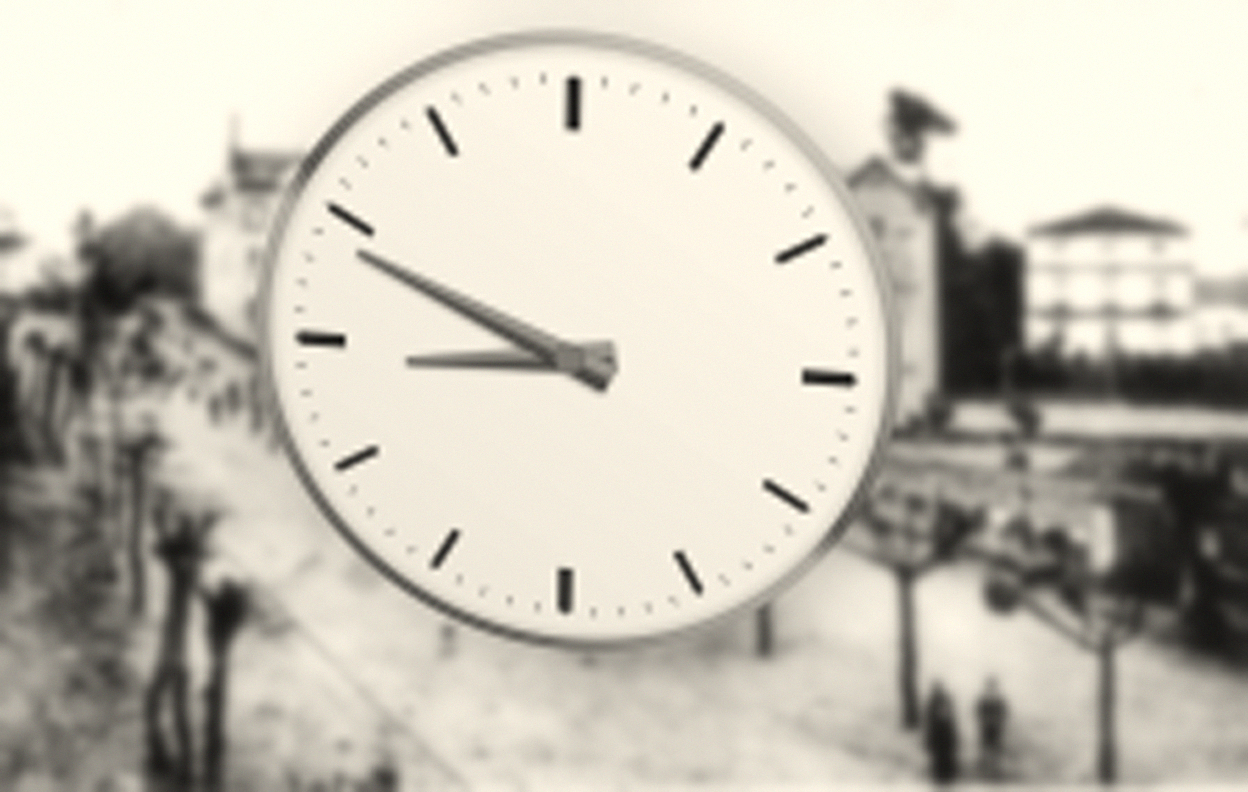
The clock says 8:49
